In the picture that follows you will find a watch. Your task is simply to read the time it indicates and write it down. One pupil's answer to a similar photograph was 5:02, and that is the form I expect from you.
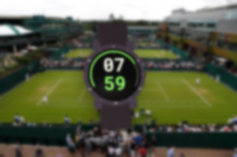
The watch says 7:59
